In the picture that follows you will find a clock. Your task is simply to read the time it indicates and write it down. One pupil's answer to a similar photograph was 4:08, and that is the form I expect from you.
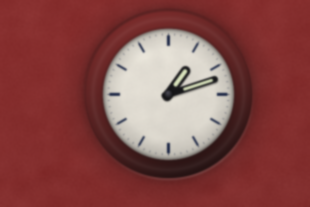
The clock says 1:12
